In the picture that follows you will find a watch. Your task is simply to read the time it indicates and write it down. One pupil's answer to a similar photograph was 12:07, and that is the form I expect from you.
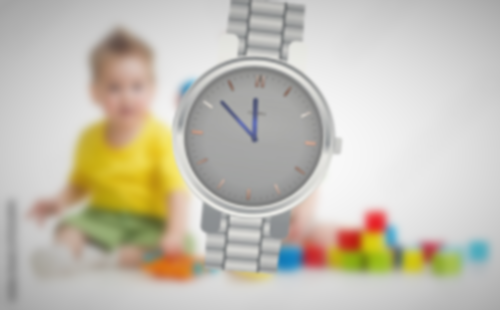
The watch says 11:52
